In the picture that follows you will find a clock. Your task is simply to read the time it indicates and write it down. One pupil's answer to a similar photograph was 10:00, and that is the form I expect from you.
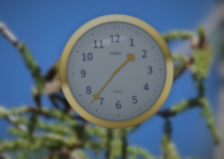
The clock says 1:37
